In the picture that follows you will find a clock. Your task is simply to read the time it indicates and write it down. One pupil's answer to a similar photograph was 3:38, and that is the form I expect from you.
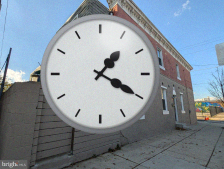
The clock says 1:20
